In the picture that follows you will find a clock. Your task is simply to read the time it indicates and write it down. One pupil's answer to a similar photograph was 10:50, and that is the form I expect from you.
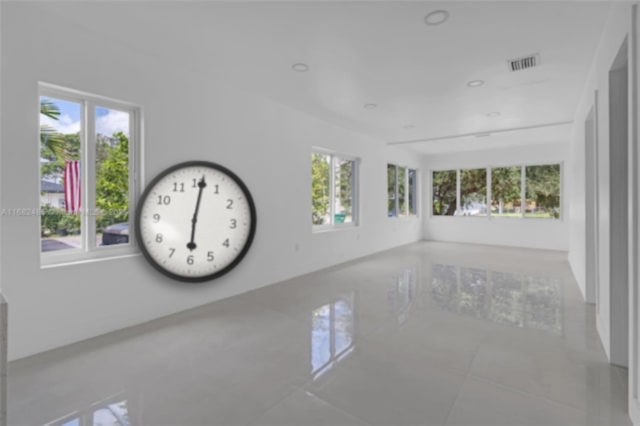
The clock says 6:01
